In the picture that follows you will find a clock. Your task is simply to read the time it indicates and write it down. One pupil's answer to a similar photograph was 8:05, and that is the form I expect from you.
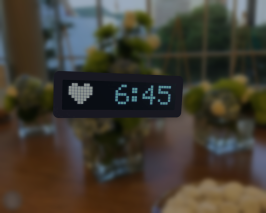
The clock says 6:45
